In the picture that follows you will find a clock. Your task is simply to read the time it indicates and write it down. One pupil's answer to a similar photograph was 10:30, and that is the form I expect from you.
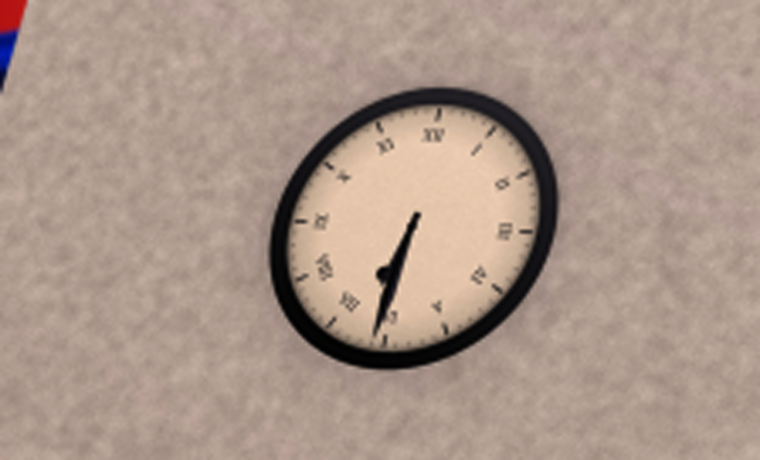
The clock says 6:31
